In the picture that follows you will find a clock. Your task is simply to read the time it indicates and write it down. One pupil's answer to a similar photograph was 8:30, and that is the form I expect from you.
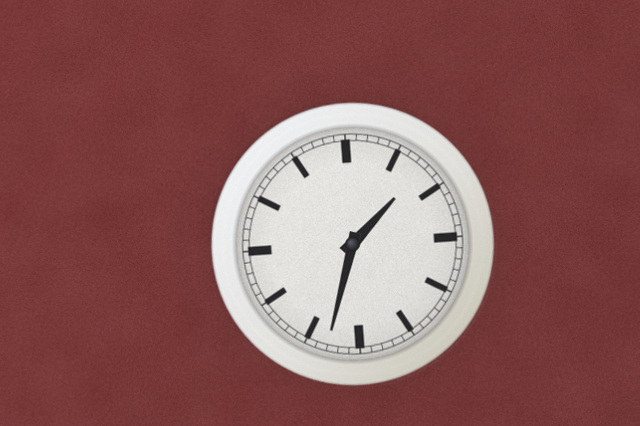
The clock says 1:33
